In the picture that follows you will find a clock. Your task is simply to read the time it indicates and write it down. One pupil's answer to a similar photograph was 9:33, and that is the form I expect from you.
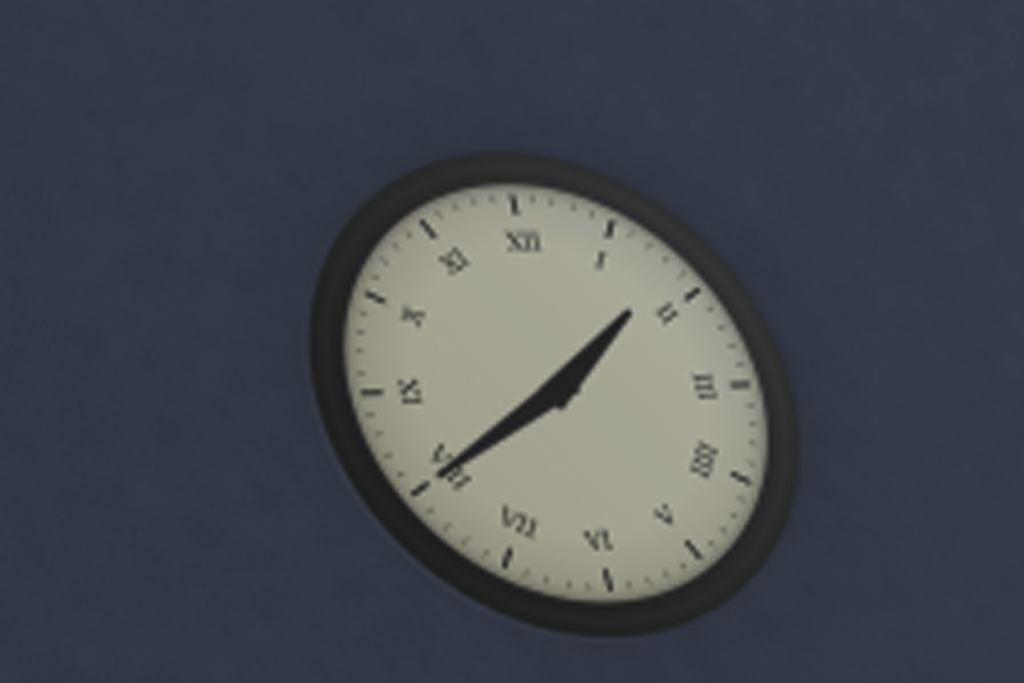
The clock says 1:40
